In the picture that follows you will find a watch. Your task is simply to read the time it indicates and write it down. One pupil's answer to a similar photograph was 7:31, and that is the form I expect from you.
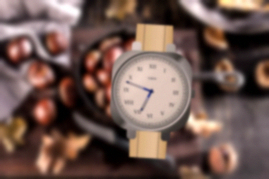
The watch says 6:48
